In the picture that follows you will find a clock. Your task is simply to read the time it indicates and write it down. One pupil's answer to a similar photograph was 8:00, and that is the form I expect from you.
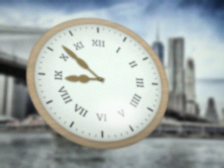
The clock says 8:52
